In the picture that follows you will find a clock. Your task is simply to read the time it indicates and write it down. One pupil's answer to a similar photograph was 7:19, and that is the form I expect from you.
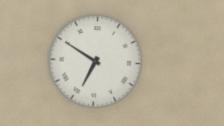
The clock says 6:50
